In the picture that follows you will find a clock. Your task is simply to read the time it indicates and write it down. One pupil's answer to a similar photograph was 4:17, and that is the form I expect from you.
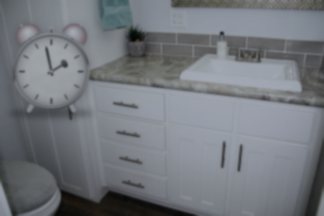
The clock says 1:58
